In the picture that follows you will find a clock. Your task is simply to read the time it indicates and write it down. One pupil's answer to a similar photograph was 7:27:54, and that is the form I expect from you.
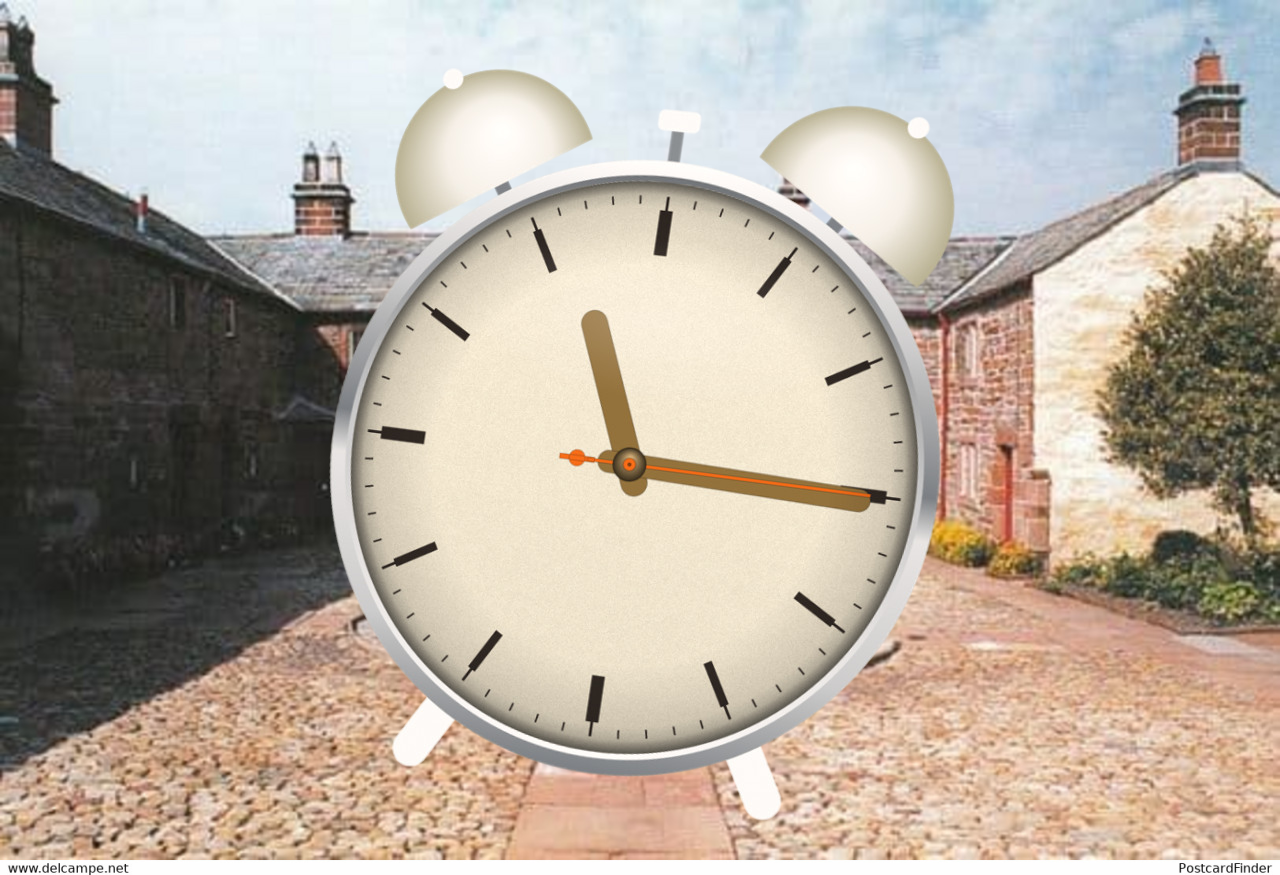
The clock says 11:15:15
